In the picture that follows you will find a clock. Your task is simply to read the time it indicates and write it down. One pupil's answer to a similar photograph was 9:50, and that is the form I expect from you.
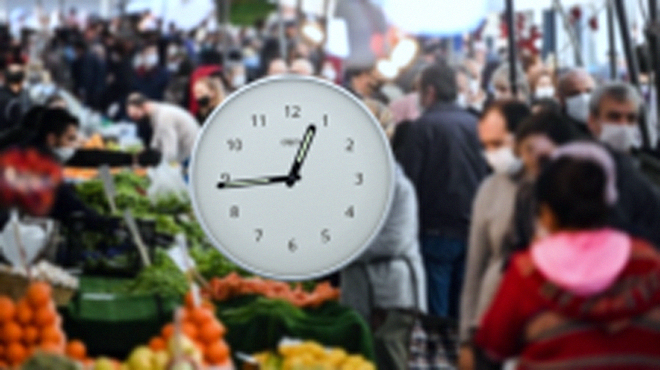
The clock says 12:44
